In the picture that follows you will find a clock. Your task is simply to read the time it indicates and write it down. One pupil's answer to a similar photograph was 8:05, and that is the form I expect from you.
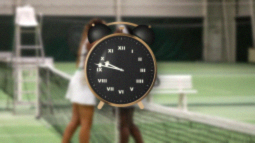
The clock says 9:47
